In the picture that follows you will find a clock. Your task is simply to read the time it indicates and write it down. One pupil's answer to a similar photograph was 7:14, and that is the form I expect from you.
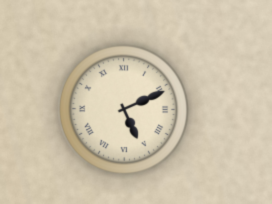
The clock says 5:11
